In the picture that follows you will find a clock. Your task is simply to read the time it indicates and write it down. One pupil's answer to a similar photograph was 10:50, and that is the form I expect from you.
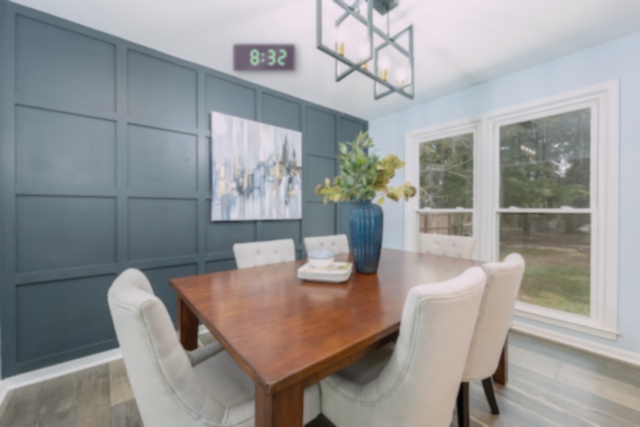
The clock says 8:32
